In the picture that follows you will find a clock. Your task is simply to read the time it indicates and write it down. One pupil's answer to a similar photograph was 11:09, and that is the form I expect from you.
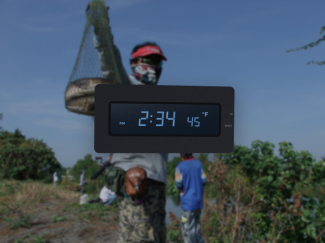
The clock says 2:34
